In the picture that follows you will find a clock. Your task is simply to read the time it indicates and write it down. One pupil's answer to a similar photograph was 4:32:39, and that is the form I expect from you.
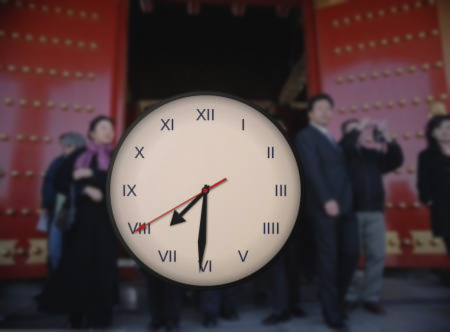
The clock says 7:30:40
